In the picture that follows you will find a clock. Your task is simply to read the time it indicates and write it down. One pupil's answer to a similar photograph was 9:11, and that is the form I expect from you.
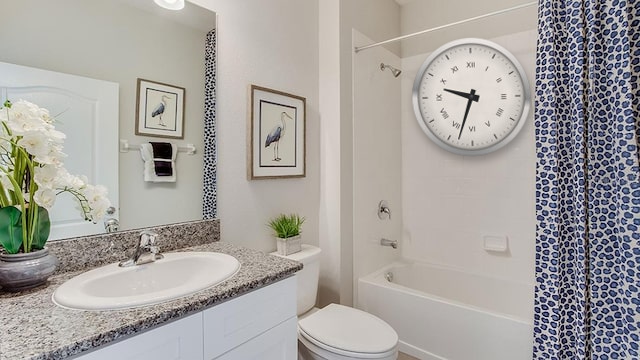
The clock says 9:33
